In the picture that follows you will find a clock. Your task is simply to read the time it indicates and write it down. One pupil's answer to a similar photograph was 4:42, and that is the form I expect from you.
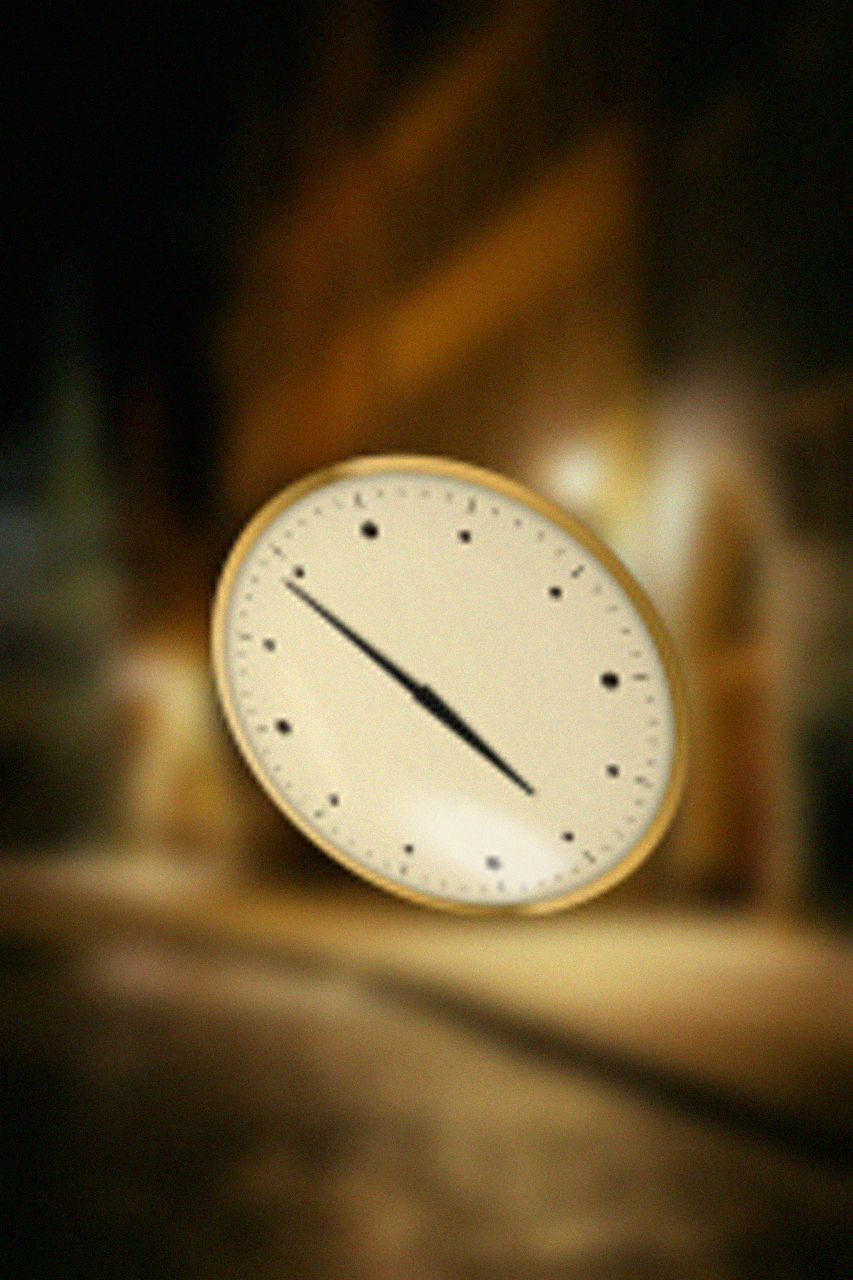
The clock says 4:54
